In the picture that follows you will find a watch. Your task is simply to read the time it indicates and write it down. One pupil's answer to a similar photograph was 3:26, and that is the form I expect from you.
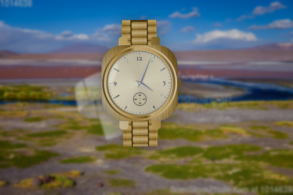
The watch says 4:04
